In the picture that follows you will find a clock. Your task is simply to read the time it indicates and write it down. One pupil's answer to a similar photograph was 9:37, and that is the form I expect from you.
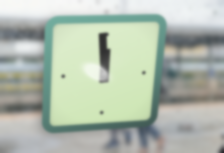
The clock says 11:59
